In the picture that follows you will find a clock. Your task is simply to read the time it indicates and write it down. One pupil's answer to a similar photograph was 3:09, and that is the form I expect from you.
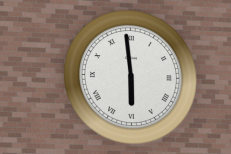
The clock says 5:59
